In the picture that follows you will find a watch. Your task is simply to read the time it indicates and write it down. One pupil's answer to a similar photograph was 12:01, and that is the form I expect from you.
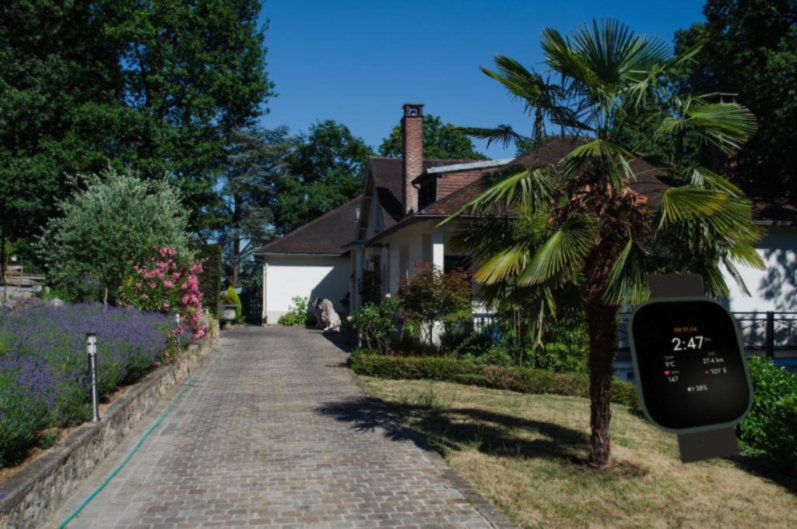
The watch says 2:47
